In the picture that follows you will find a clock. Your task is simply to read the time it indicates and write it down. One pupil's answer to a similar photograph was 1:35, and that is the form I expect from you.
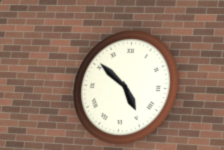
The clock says 4:51
